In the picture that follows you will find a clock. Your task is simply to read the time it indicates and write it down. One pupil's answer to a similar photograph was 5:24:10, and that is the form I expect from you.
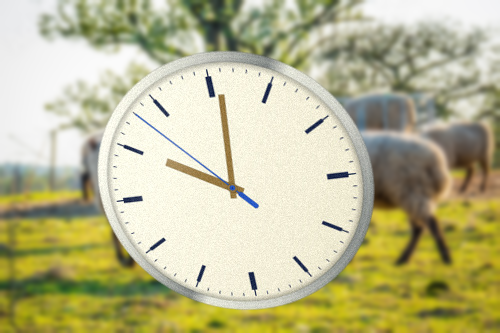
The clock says 10:00:53
